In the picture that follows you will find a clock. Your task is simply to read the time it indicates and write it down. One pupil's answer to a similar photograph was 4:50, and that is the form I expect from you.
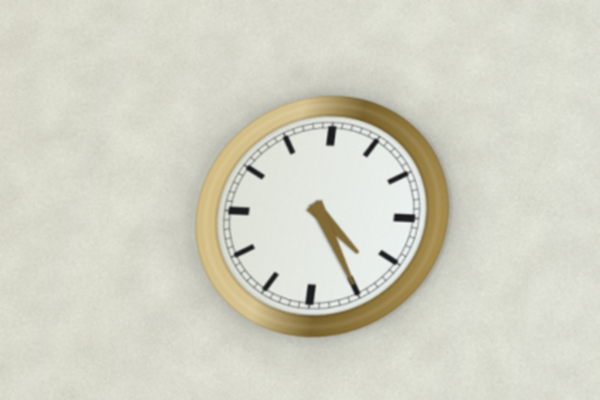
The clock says 4:25
